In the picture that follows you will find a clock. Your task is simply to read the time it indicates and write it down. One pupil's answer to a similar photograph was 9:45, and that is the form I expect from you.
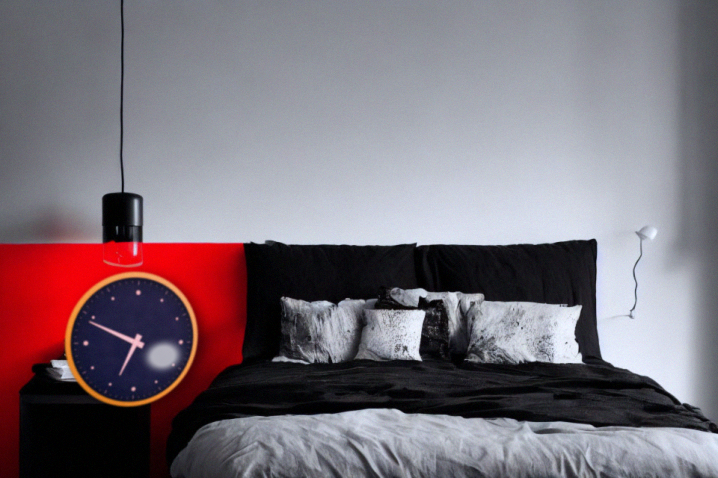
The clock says 6:49
